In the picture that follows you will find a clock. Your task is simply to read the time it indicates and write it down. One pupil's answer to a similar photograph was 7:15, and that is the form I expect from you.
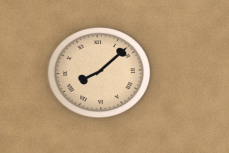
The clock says 8:08
